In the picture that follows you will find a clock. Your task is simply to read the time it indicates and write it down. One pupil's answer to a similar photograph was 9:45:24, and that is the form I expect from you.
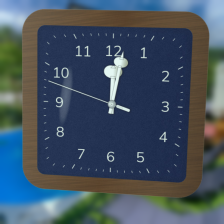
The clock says 12:01:48
